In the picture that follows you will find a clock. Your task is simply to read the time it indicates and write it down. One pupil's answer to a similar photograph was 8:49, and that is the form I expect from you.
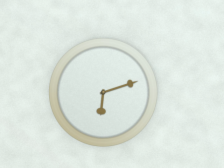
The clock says 6:12
